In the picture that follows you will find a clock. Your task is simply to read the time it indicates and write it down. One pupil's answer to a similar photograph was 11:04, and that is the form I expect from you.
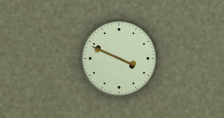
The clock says 3:49
